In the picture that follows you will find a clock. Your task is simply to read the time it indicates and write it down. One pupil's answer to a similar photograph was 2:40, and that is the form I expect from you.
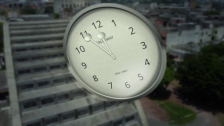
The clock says 11:55
